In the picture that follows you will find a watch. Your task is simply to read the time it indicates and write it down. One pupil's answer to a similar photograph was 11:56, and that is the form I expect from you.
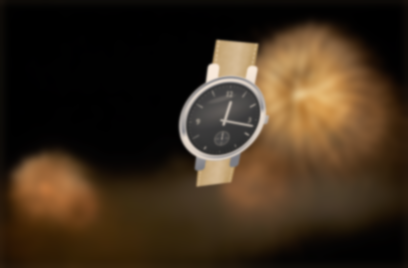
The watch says 12:17
